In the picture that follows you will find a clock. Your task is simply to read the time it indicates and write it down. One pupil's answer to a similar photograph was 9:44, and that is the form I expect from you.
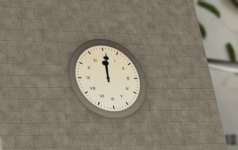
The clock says 12:01
